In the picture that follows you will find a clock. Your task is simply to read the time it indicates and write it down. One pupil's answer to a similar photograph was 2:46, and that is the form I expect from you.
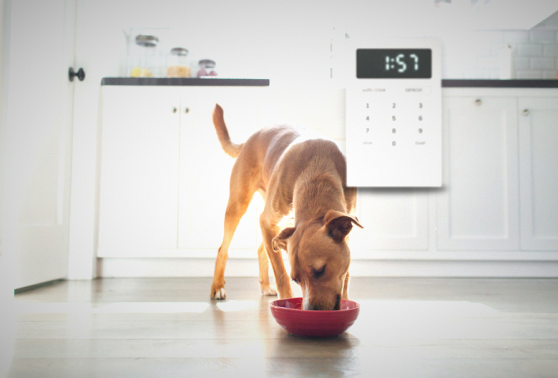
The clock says 1:57
